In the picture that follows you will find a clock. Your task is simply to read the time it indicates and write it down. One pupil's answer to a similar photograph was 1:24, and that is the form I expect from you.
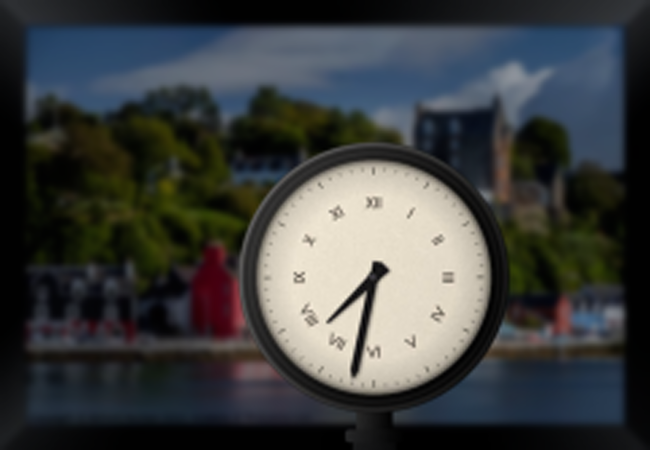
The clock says 7:32
